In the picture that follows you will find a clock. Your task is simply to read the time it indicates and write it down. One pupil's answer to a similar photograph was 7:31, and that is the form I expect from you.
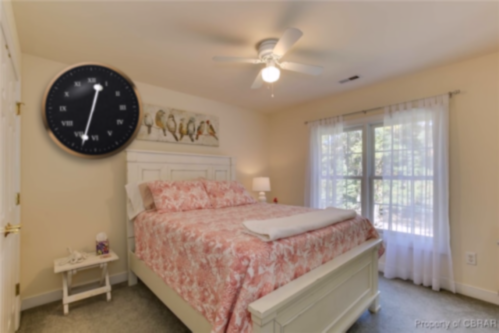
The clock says 12:33
